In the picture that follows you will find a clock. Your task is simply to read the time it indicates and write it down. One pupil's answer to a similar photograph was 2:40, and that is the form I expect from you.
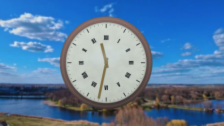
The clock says 11:32
